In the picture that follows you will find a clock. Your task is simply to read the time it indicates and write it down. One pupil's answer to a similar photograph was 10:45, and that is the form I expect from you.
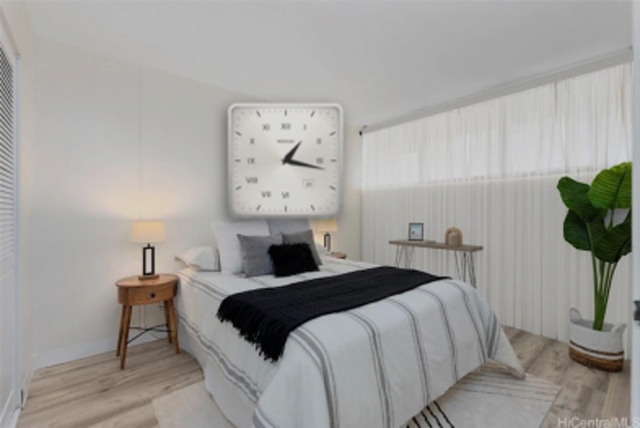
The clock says 1:17
